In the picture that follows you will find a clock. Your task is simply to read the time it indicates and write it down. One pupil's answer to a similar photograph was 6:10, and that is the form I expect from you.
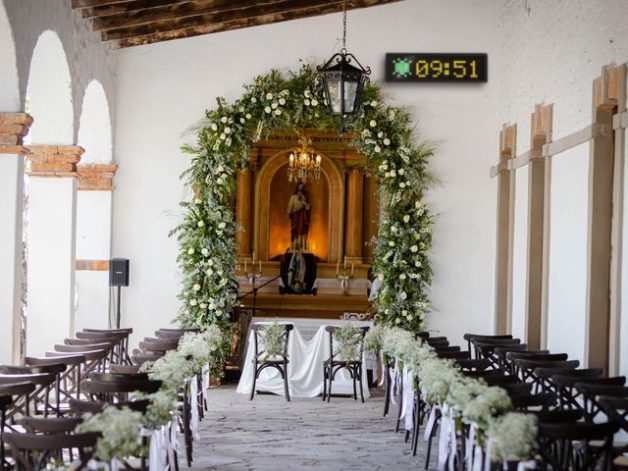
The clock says 9:51
